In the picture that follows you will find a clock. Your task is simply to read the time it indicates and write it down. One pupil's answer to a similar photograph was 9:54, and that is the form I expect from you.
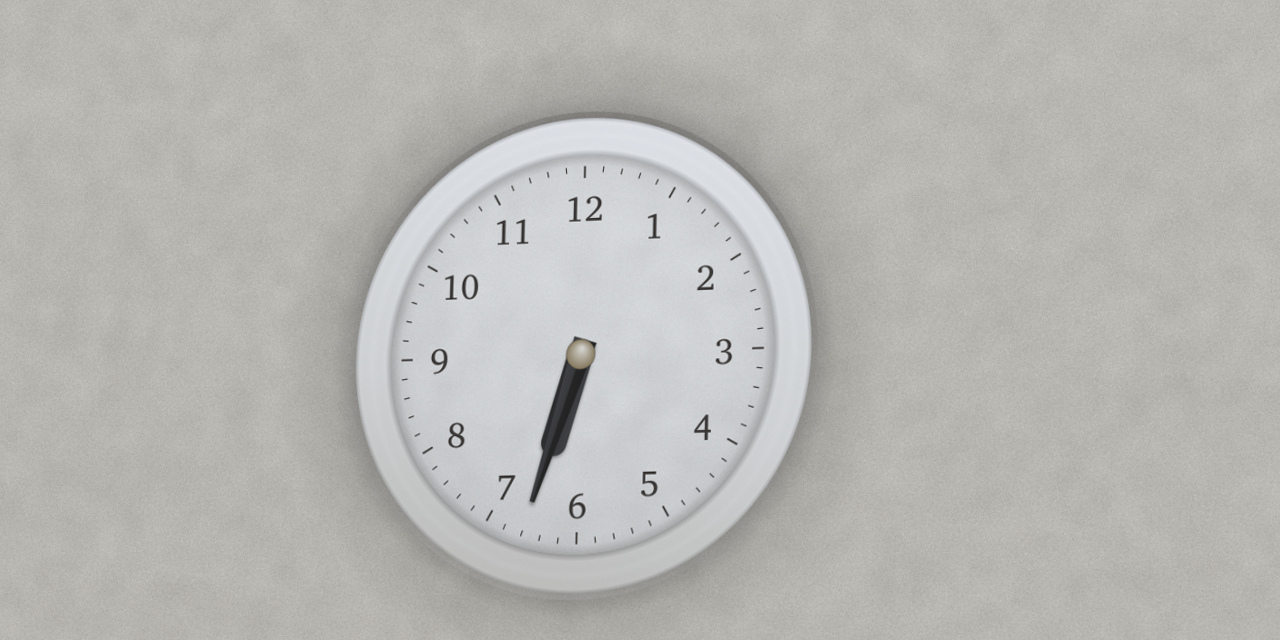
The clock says 6:33
